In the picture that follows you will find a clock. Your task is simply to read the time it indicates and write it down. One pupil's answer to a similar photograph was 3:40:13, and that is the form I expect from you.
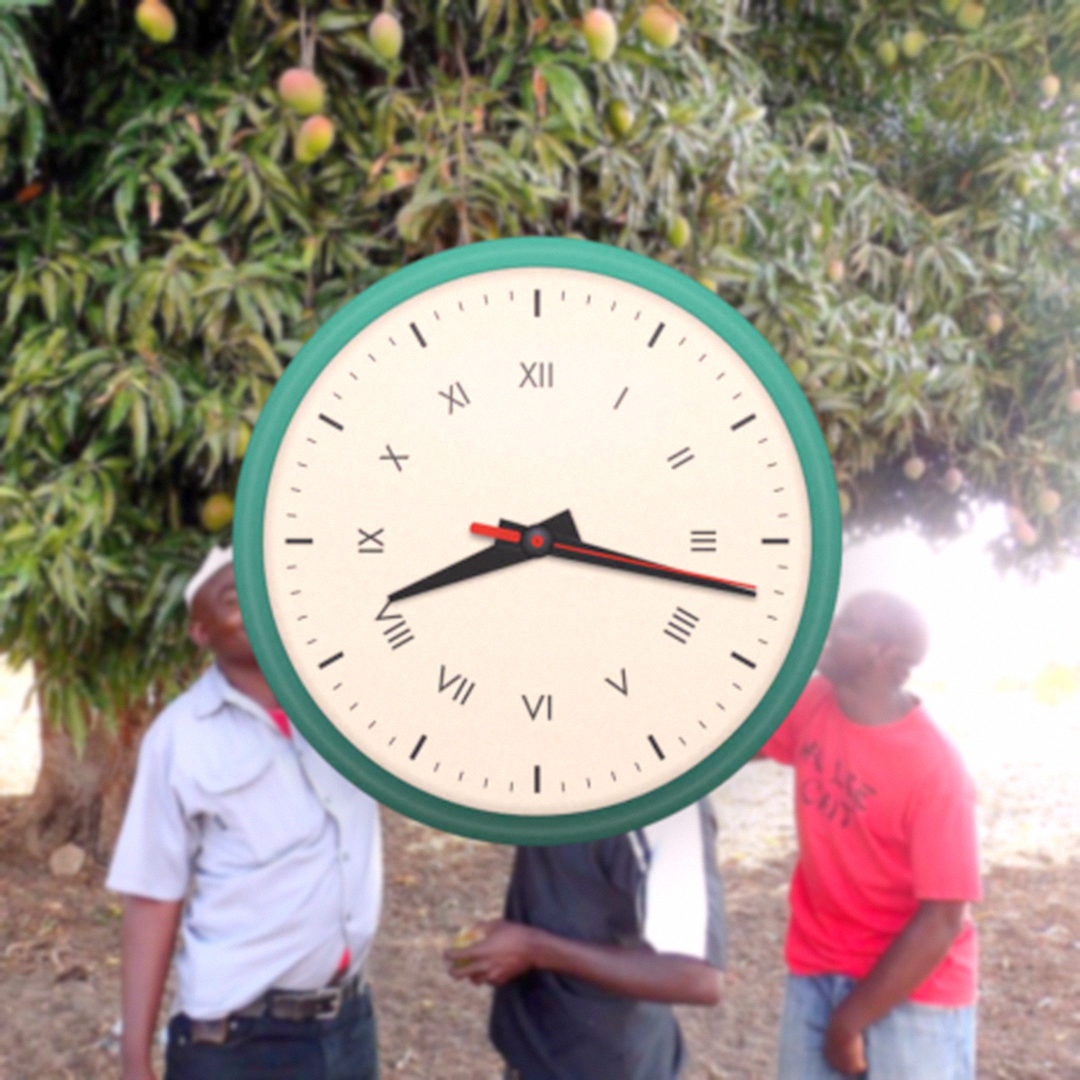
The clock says 8:17:17
